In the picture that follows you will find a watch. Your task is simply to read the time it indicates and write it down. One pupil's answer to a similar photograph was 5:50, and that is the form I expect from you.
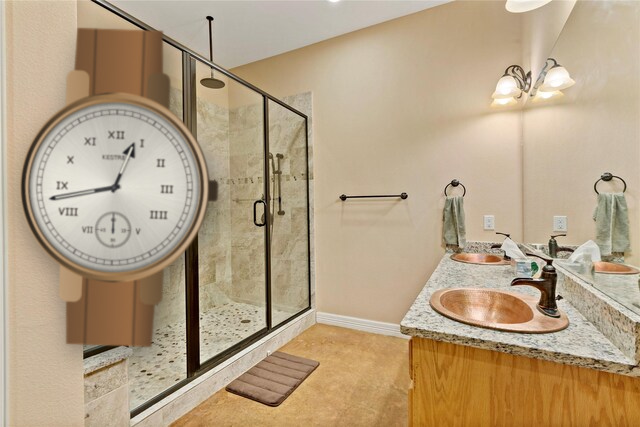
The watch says 12:43
